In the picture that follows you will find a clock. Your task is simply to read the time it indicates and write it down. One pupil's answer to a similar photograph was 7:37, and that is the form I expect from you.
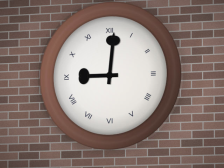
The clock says 9:01
